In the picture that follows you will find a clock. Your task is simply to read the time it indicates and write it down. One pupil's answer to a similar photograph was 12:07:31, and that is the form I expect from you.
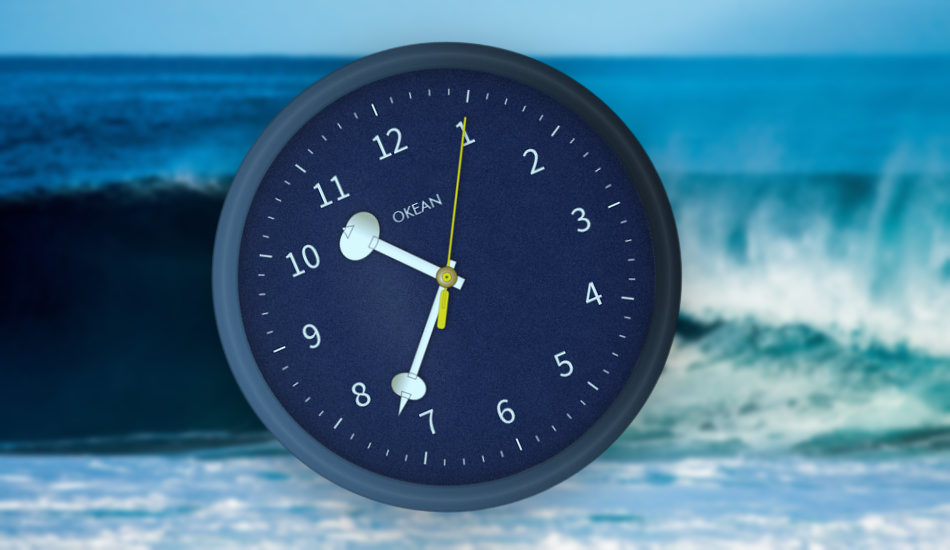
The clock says 10:37:05
